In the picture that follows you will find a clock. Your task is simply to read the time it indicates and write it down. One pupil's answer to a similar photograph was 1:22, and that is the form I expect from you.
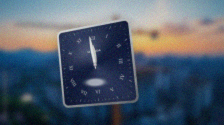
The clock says 11:59
